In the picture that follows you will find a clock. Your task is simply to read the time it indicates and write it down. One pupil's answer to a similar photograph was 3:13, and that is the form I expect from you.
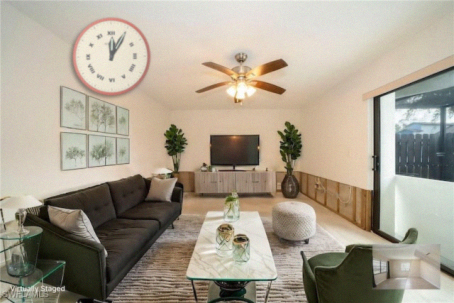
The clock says 12:05
